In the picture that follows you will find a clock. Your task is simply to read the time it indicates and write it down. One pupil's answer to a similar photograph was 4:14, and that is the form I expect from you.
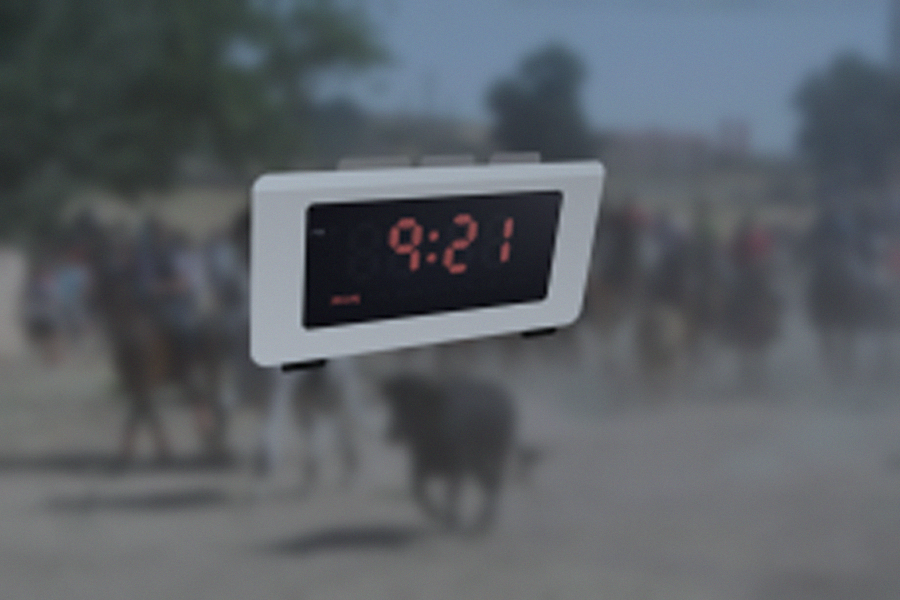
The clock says 9:21
